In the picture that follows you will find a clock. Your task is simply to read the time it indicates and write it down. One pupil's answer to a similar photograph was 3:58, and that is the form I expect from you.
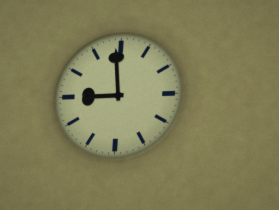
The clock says 8:59
